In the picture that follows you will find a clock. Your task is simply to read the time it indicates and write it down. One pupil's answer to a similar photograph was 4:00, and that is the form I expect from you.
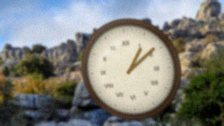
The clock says 1:09
